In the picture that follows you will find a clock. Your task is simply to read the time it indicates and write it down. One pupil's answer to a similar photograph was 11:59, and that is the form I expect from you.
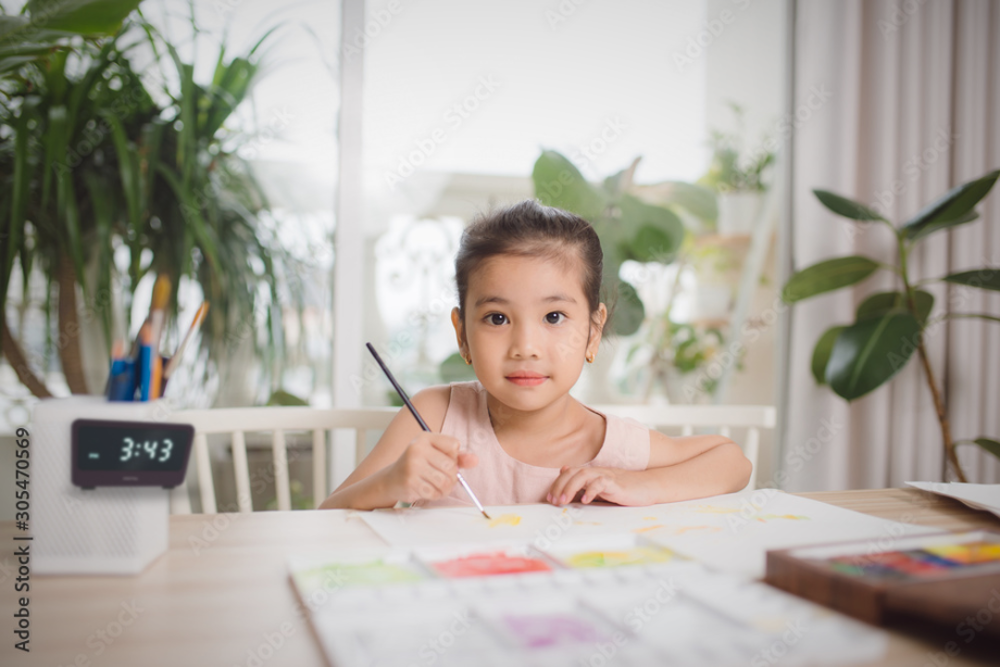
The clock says 3:43
